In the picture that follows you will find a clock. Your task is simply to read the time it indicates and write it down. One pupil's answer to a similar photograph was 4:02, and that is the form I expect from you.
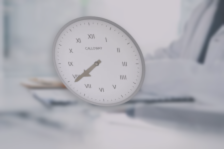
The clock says 7:39
